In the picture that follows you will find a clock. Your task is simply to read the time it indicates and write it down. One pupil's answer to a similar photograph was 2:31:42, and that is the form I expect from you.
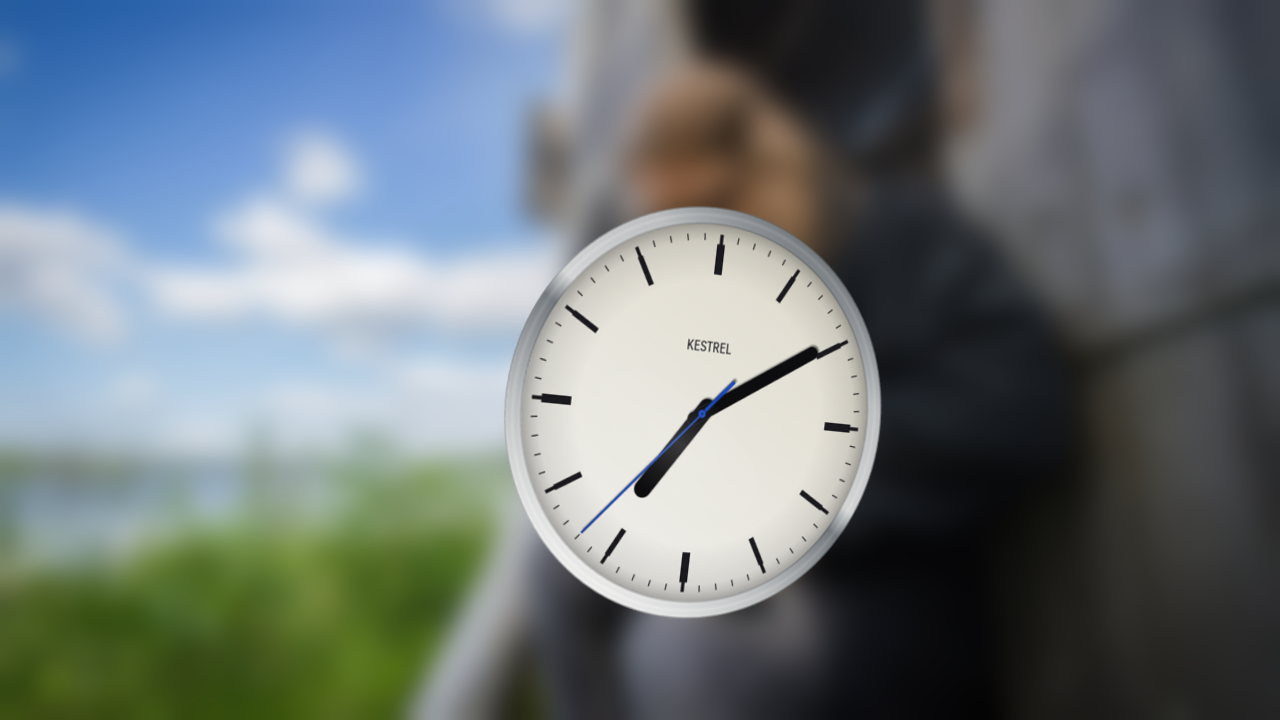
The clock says 7:09:37
